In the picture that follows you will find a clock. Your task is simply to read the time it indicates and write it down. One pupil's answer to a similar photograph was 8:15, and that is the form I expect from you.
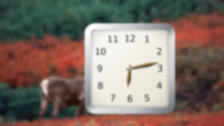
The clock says 6:13
